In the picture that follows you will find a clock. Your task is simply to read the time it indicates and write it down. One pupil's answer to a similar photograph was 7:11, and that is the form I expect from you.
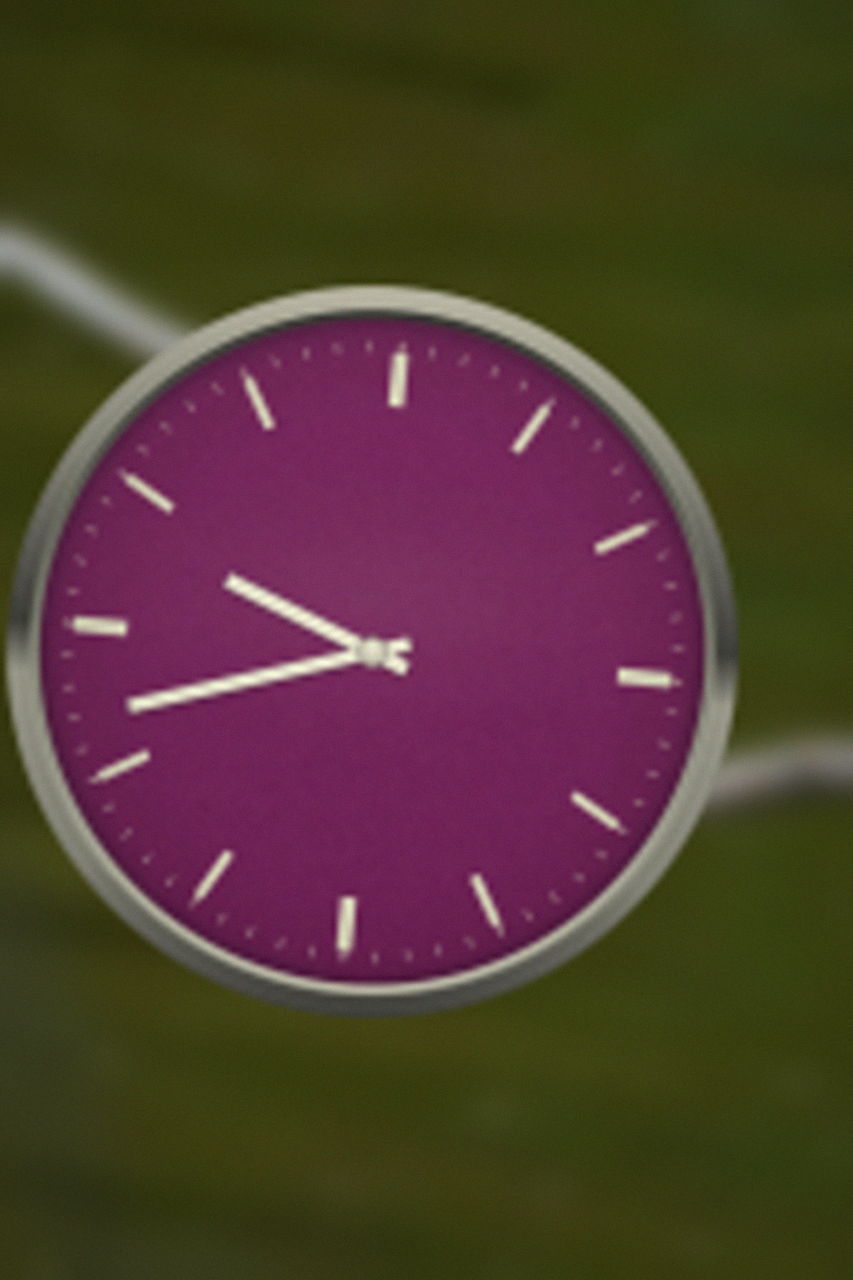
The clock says 9:42
